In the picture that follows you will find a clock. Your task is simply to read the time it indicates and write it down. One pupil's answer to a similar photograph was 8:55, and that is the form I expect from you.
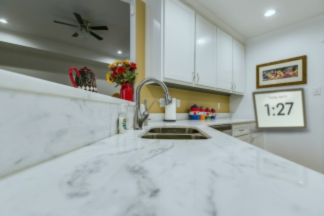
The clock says 1:27
